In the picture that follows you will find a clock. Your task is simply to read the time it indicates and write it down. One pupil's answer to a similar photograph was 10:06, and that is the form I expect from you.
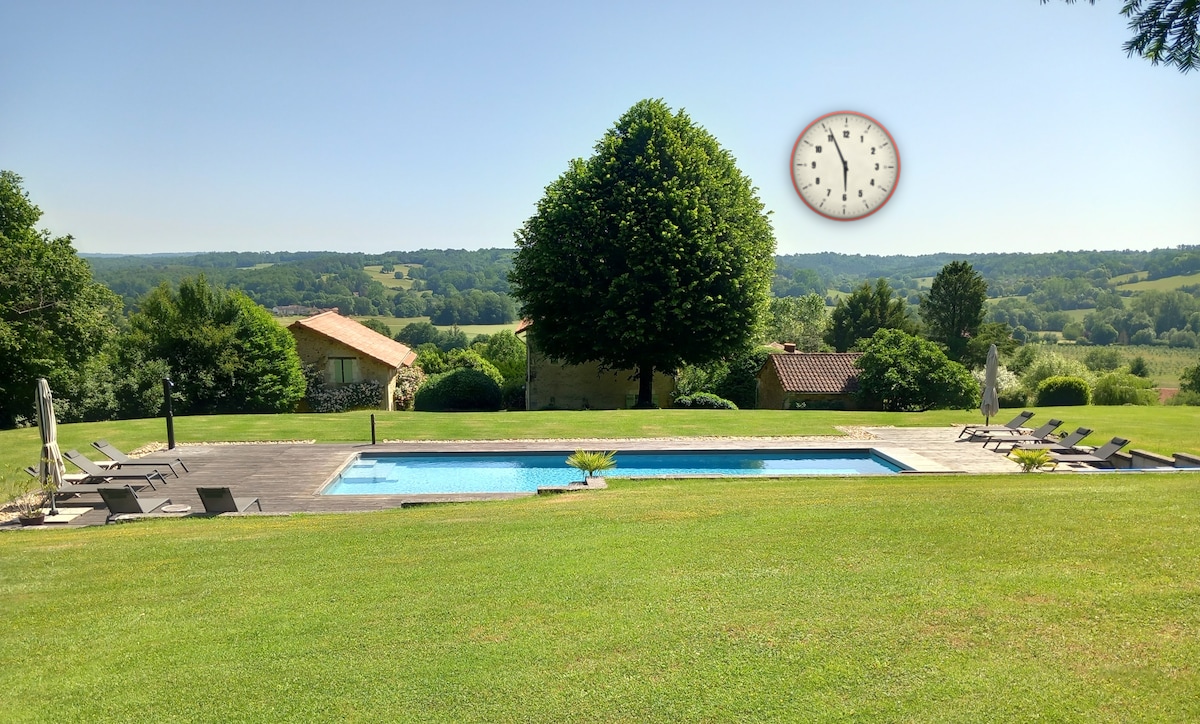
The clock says 5:56
